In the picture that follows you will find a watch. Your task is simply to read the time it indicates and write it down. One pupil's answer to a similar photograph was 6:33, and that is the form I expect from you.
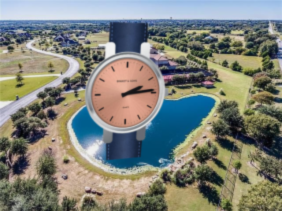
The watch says 2:14
